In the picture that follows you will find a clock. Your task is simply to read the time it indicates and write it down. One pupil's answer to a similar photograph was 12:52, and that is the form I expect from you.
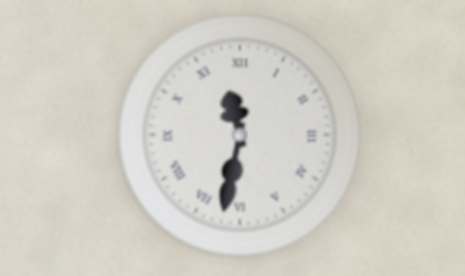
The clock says 11:32
